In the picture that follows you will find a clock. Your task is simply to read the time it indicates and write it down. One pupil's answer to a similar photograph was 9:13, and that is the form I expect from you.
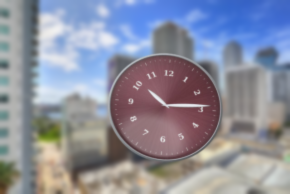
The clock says 10:14
